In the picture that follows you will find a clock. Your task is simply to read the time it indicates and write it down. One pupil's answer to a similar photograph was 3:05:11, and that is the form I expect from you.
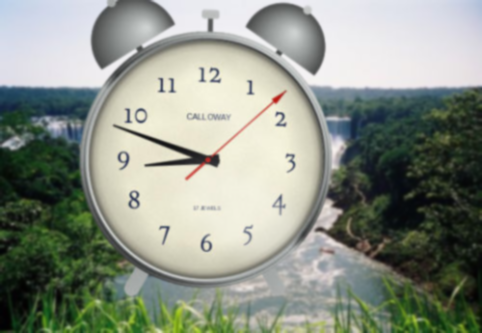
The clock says 8:48:08
